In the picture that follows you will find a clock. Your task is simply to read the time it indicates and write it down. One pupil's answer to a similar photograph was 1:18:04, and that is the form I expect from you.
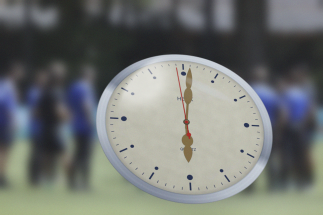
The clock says 6:00:59
